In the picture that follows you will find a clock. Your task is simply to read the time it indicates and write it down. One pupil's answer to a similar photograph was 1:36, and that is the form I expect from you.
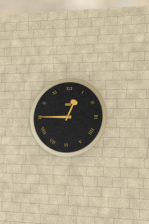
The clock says 12:45
